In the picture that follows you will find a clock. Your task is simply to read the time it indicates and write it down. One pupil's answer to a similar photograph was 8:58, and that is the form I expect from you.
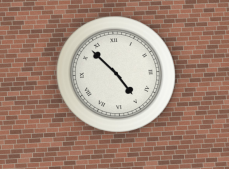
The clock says 4:53
